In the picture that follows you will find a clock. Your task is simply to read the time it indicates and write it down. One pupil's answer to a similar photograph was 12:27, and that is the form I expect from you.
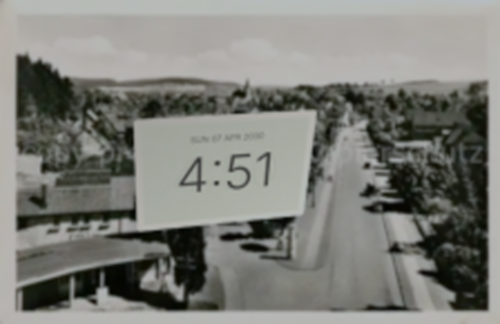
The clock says 4:51
